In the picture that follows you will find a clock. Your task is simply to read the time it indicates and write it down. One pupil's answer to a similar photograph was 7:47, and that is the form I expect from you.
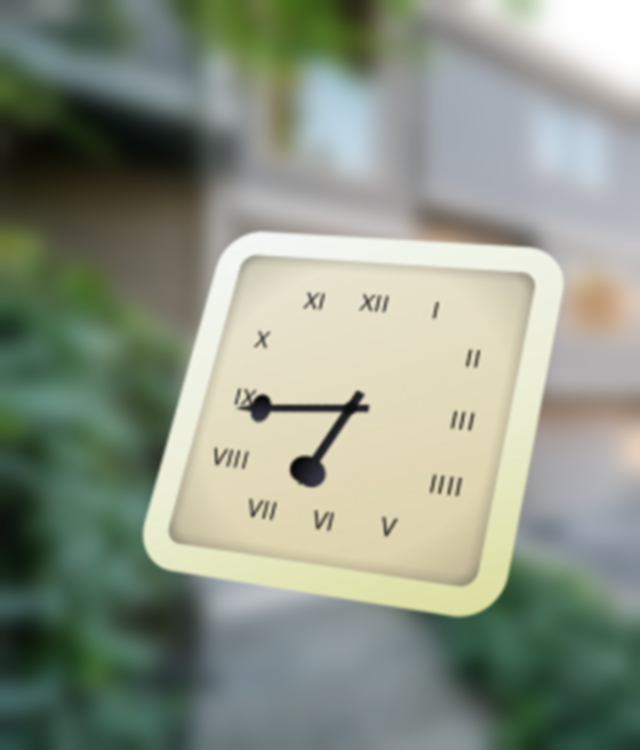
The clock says 6:44
